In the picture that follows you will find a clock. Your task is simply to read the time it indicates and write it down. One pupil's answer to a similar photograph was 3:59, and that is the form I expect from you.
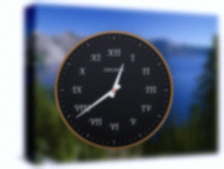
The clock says 12:39
